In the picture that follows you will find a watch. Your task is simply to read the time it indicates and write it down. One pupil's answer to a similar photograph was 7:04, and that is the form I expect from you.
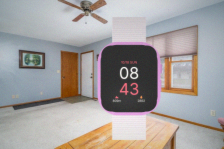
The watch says 8:43
